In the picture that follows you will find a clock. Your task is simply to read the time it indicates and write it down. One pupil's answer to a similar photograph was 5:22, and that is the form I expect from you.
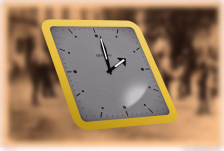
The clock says 2:01
